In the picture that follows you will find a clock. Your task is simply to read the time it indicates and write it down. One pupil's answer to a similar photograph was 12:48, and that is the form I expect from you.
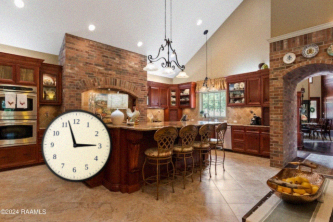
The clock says 2:57
